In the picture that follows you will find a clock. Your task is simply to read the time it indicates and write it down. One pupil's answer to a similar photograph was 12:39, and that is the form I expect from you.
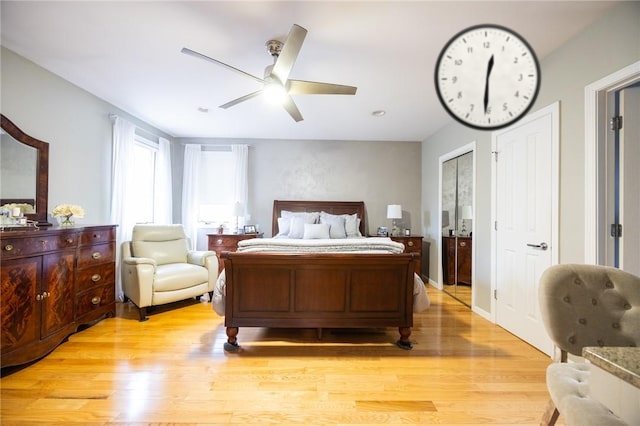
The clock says 12:31
